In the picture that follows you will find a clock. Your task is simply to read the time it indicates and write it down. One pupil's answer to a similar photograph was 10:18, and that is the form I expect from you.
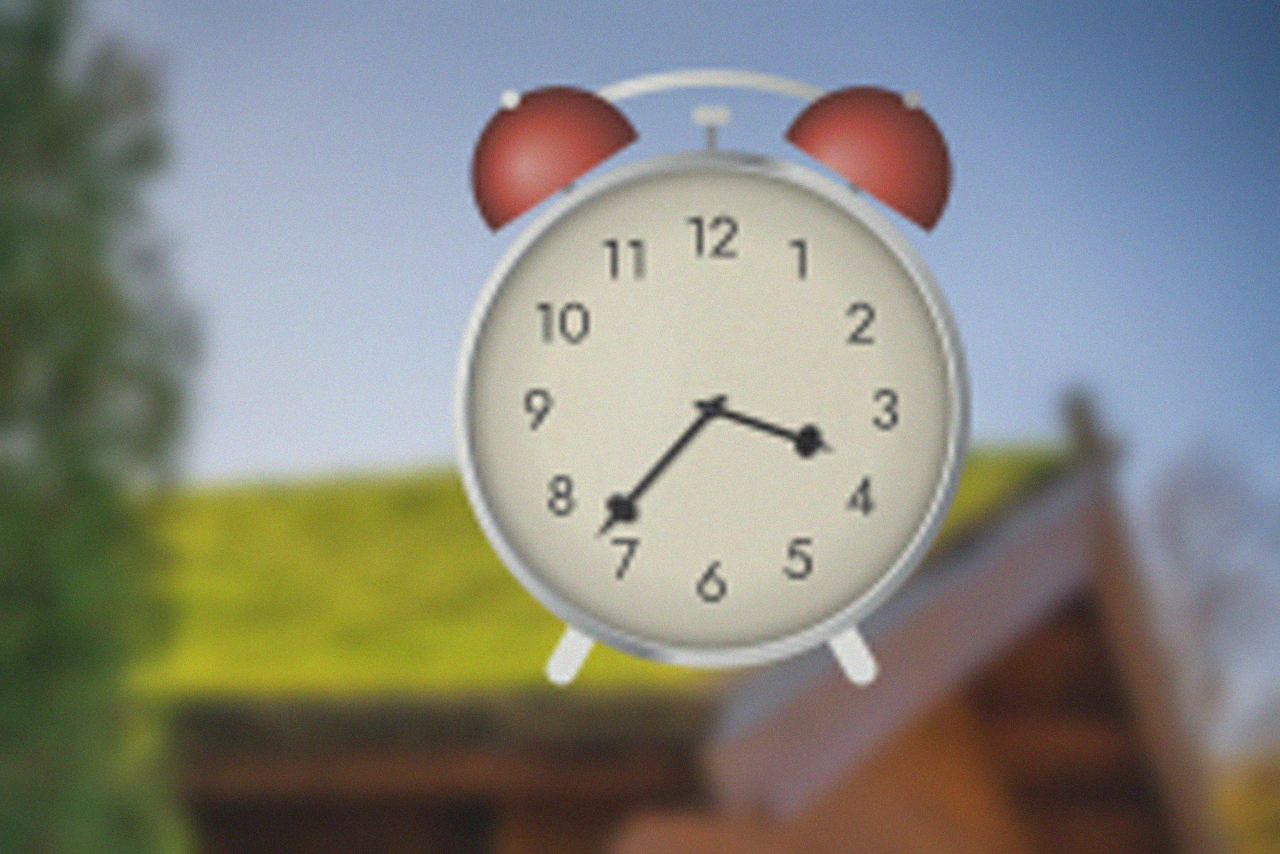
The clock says 3:37
